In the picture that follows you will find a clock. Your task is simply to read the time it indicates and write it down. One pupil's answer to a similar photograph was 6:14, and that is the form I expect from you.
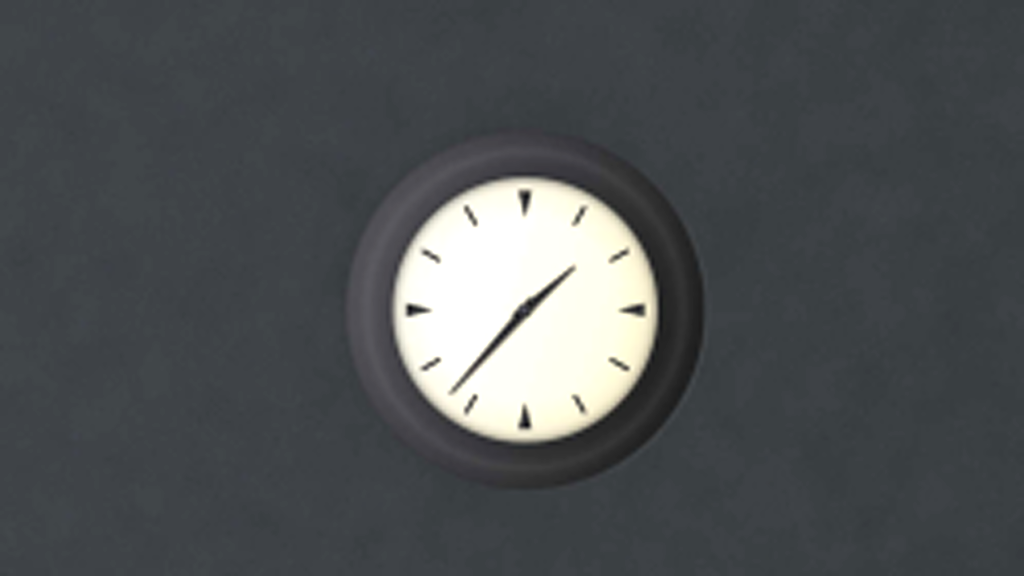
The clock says 1:37
